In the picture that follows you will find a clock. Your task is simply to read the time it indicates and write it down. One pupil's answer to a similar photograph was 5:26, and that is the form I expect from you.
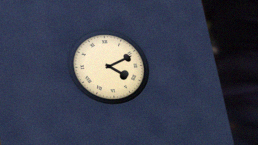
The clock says 4:11
